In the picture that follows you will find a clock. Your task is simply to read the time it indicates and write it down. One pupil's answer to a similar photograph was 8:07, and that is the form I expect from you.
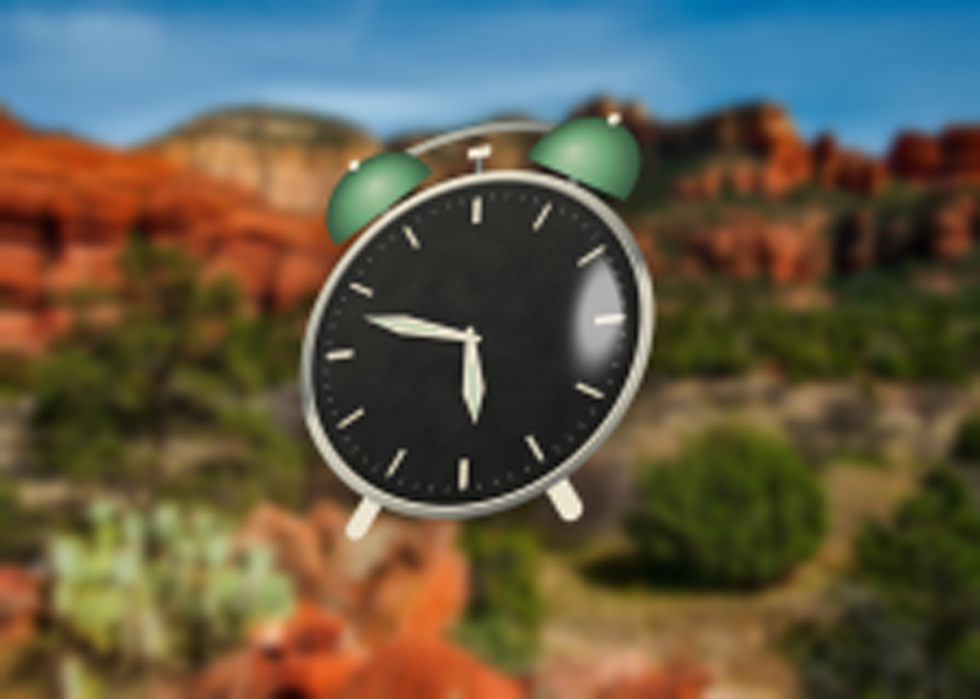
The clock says 5:48
